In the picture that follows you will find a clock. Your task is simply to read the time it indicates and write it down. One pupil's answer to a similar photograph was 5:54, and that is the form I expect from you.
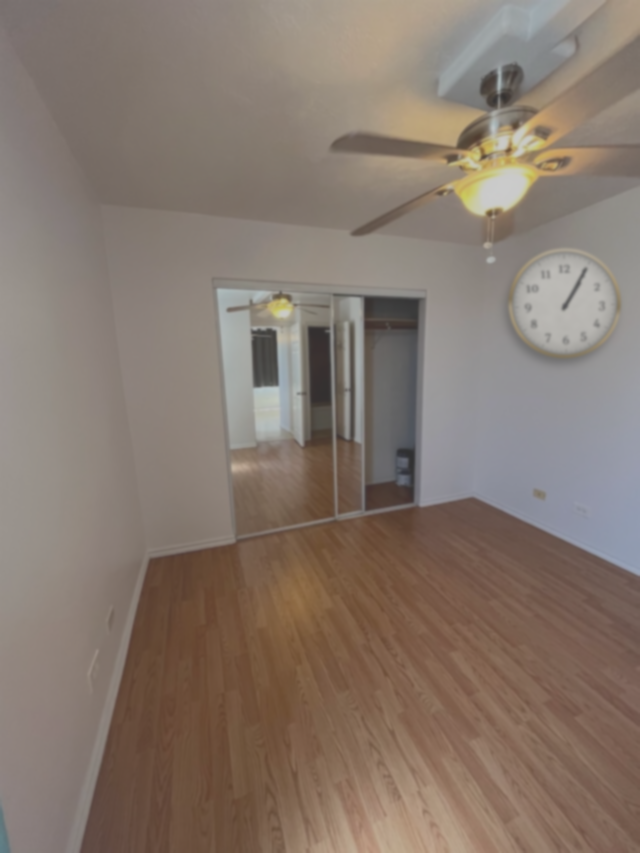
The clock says 1:05
